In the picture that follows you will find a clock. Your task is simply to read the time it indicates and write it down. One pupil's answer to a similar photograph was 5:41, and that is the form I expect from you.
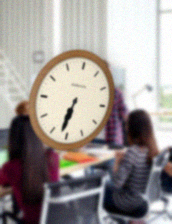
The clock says 6:32
